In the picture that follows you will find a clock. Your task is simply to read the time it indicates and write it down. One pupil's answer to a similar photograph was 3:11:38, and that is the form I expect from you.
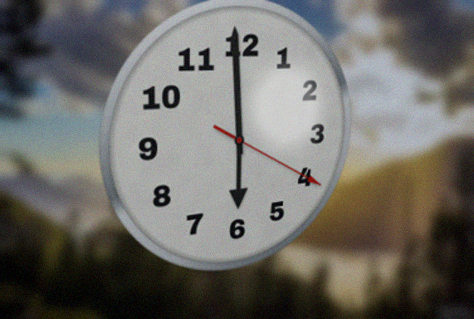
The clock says 5:59:20
